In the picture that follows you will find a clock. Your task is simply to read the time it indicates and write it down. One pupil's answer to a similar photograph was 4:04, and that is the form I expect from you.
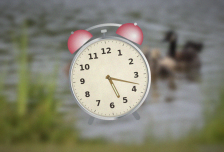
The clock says 5:18
